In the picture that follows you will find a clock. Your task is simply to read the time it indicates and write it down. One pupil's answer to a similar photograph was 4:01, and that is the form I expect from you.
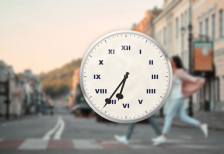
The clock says 6:36
